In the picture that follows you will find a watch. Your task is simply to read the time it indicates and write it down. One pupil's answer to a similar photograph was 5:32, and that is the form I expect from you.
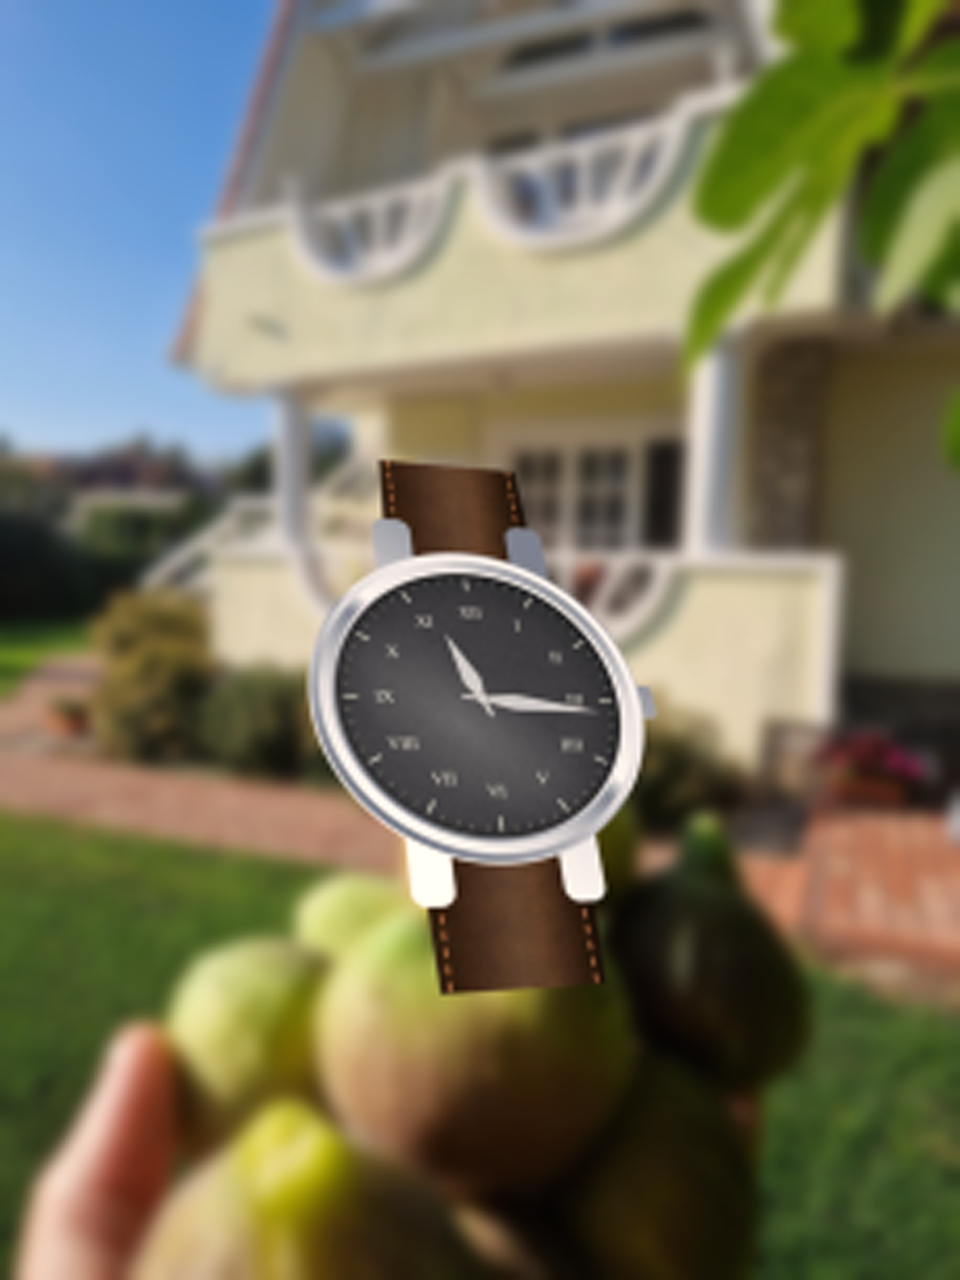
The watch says 11:16
